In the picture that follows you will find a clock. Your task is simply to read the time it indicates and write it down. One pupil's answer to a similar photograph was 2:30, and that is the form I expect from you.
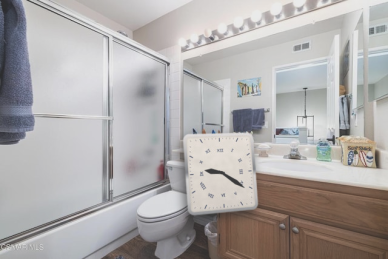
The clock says 9:21
